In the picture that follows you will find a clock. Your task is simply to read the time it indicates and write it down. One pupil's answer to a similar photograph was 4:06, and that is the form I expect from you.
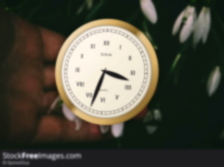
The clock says 3:33
